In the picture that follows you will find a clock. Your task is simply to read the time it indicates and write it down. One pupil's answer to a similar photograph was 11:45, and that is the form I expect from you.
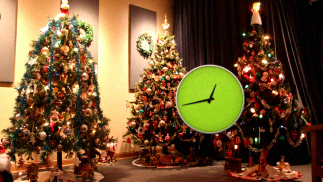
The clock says 12:43
